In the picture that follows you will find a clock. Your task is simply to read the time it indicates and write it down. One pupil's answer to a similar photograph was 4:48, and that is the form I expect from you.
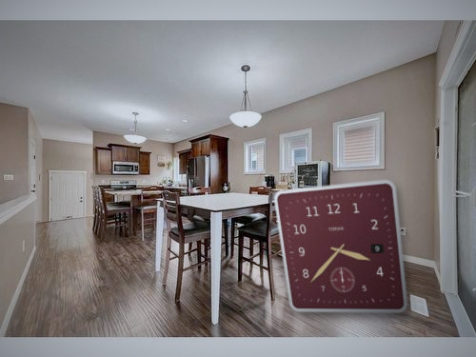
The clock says 3:38
